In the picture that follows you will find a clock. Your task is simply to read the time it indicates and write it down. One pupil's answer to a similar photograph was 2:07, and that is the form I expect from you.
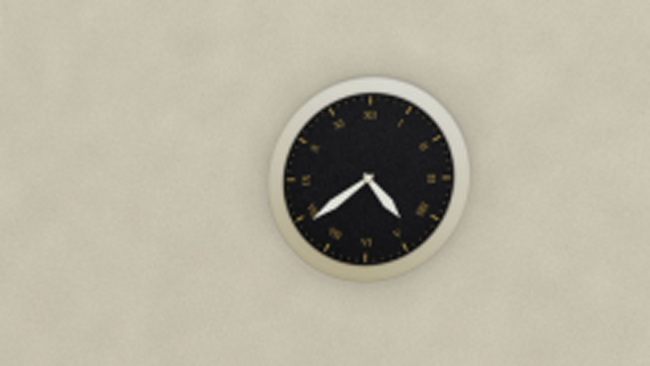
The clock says 4:39
